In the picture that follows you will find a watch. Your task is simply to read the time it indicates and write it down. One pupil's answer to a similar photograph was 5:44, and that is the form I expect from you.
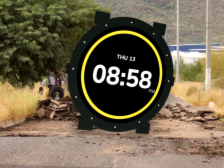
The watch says 8:58
